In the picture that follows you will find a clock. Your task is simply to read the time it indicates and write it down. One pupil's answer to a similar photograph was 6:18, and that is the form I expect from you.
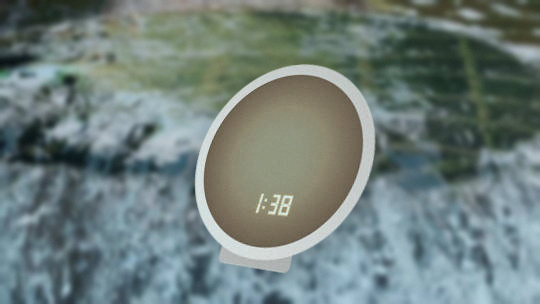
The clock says 1:38
